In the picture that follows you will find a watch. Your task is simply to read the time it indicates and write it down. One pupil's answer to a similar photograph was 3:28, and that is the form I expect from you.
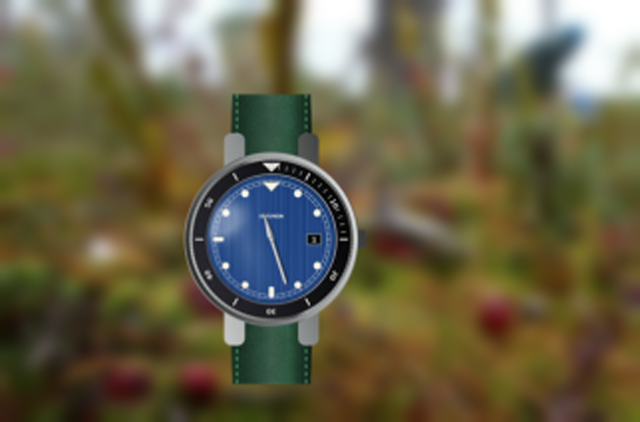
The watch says 11:27
